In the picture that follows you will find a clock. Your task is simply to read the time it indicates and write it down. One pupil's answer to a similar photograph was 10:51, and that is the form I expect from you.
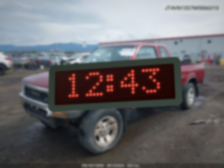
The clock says 12:43
